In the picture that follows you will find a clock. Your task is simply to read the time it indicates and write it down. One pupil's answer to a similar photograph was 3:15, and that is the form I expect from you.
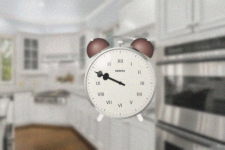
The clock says 9:49
